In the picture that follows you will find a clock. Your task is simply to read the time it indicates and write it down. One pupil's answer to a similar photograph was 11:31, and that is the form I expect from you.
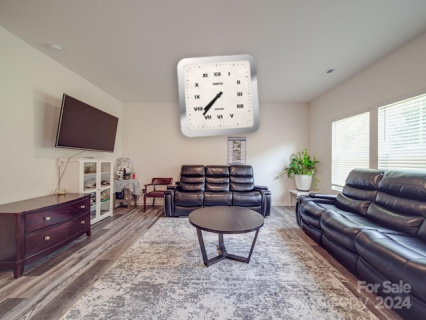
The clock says 7:37
